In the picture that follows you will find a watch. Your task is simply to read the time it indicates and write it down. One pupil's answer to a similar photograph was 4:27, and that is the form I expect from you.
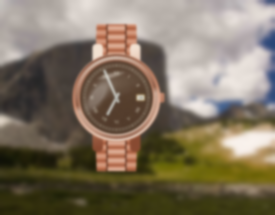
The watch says 6:56
